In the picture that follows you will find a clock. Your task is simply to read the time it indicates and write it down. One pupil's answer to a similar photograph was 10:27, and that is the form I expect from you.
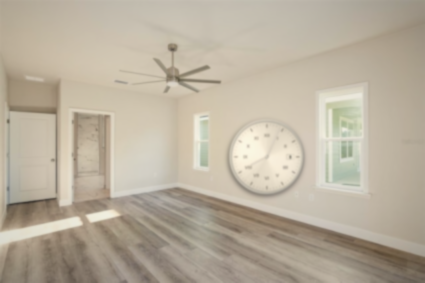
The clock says 8:04
